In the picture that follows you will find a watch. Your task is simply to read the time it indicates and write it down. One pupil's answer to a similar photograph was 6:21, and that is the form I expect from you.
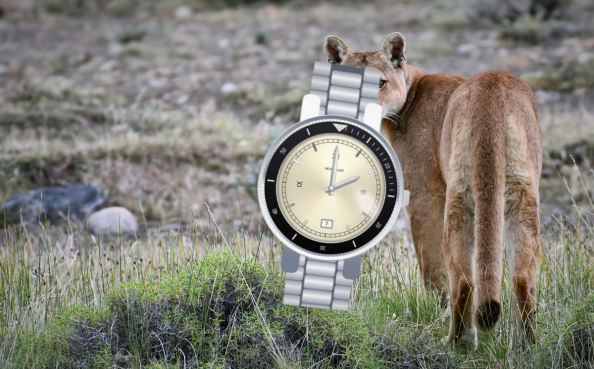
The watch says 2:00
